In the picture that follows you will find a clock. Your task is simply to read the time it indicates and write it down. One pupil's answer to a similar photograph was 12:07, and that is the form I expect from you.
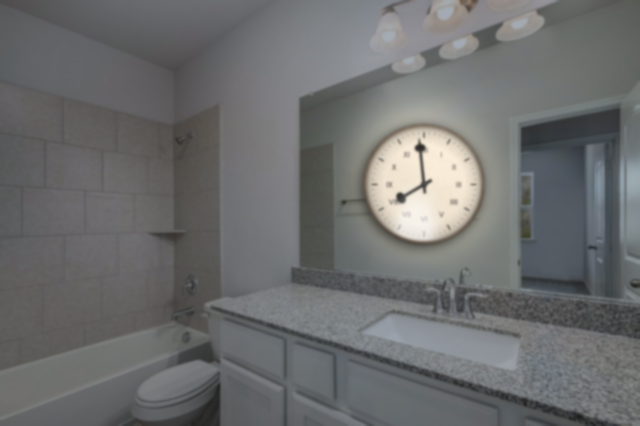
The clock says 7:59
